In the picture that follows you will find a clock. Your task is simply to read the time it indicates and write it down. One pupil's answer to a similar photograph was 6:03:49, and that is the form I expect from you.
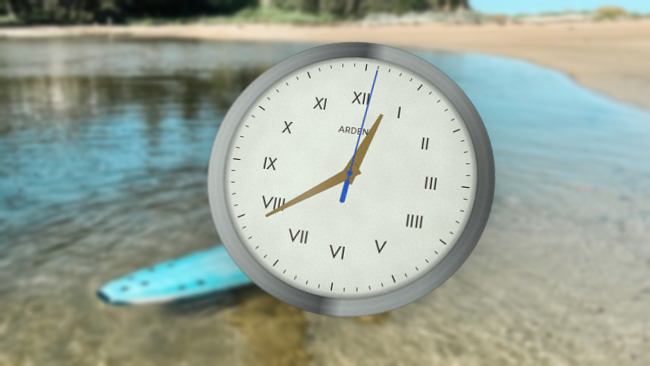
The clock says 12:39:01
